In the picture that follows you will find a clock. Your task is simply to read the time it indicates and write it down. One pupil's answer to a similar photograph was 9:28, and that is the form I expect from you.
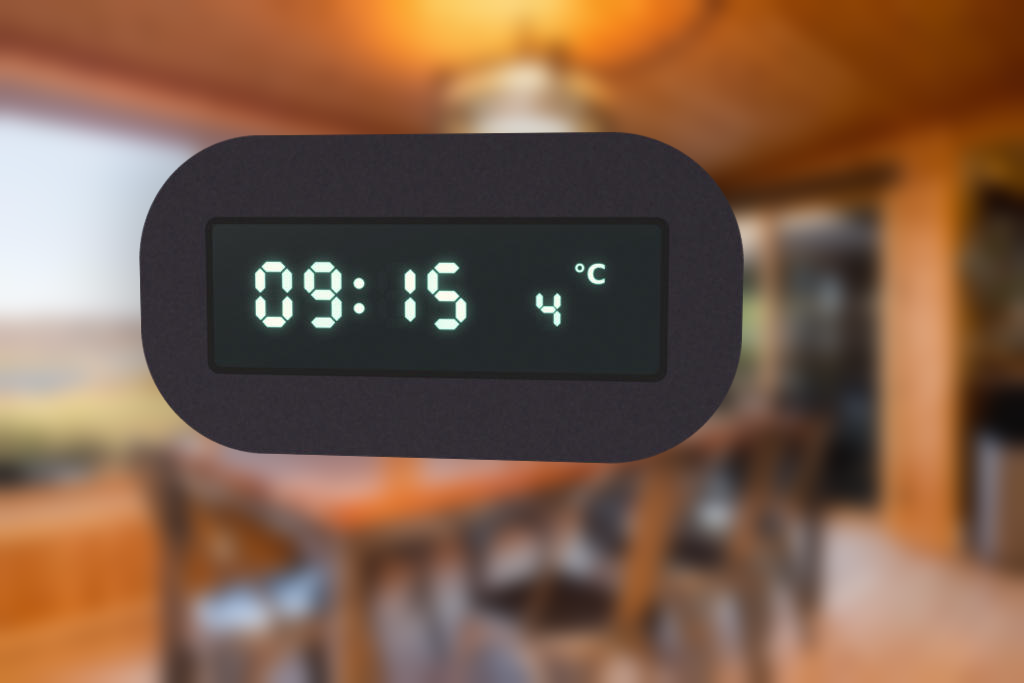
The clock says 9:15
